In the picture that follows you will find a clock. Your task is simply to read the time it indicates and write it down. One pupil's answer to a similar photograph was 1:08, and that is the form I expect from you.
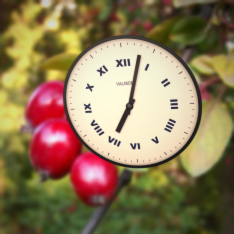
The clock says 7:03
